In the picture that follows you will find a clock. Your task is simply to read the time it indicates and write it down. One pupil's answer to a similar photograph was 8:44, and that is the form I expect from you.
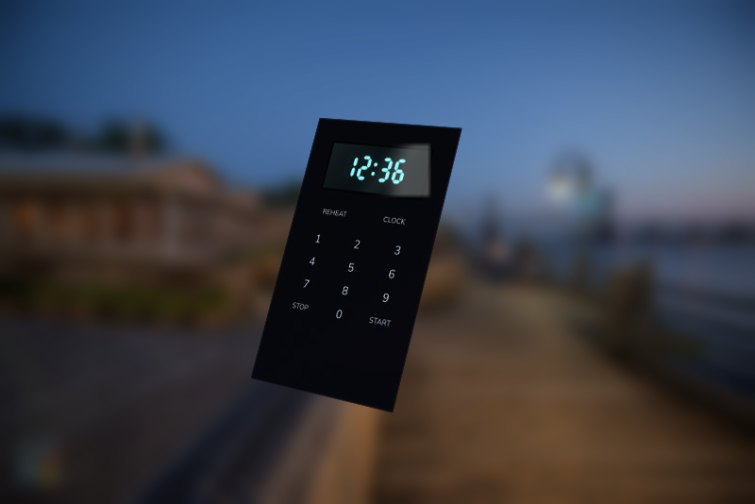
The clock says 12:36
